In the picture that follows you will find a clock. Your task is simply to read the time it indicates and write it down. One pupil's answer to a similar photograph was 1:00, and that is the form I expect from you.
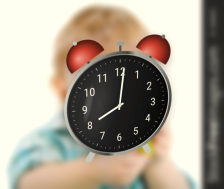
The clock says 8:01
